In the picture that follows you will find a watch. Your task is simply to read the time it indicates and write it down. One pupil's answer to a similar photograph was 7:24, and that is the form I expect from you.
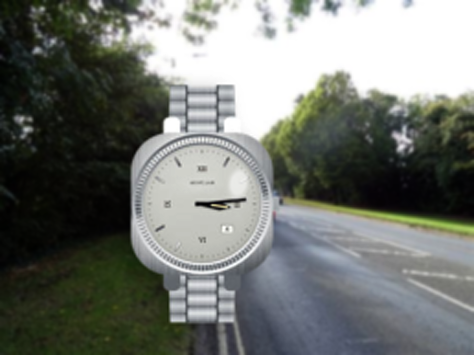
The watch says 3:14
